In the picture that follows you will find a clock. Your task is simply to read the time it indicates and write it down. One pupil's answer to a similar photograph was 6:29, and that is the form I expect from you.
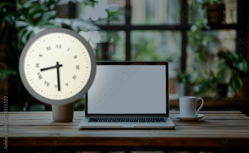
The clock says 8:29
